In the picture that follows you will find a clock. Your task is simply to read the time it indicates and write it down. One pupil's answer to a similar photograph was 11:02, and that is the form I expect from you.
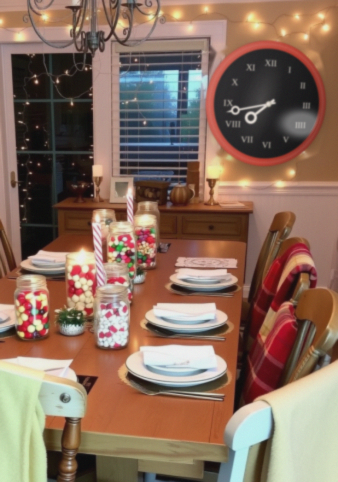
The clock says 7:43
